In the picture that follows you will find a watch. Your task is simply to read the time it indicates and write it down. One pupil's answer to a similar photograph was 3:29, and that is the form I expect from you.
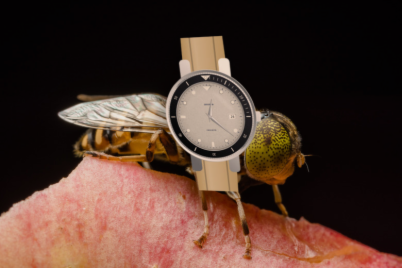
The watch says 12:22
